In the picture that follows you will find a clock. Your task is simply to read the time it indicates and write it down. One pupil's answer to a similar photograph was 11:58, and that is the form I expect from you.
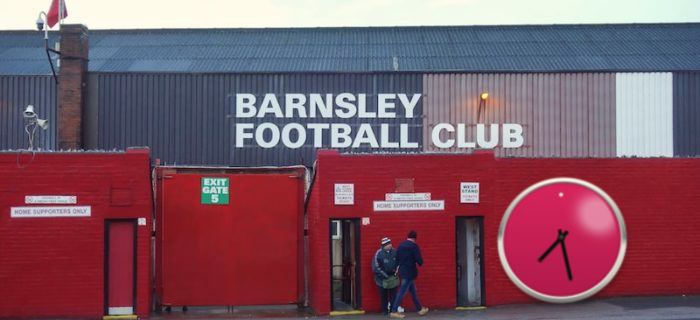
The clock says 7:28
